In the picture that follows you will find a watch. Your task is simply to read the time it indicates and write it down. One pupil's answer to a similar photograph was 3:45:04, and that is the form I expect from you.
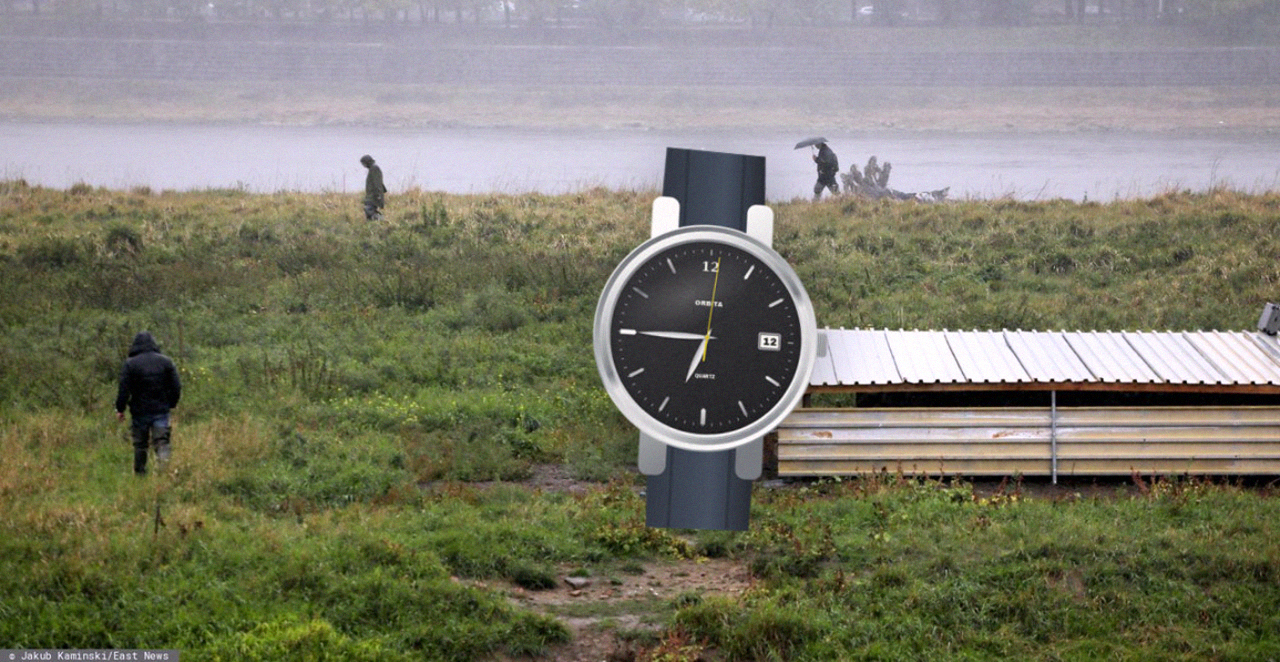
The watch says 6:45:01
